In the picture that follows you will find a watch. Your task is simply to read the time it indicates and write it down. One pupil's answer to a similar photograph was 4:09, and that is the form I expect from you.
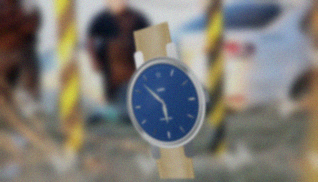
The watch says 5:53
